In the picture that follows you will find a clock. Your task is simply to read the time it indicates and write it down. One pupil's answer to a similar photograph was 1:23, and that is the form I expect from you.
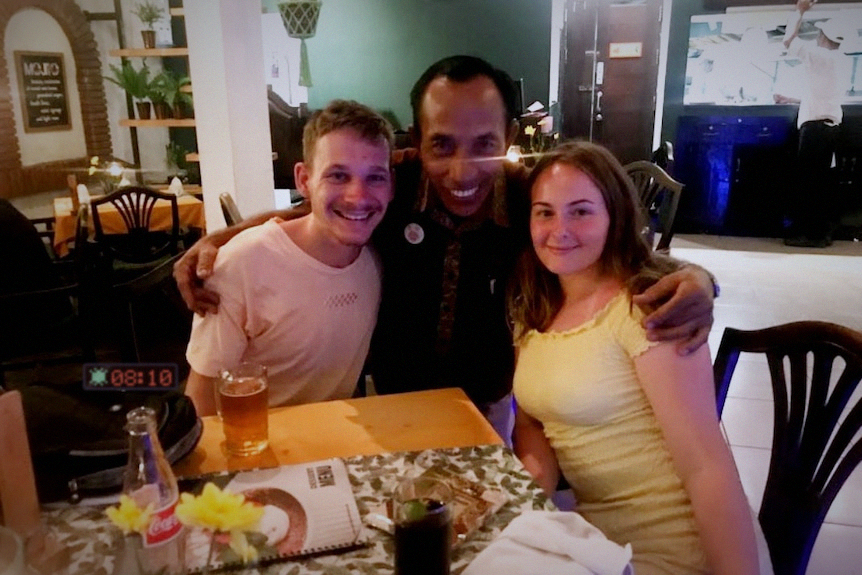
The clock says 8:10
